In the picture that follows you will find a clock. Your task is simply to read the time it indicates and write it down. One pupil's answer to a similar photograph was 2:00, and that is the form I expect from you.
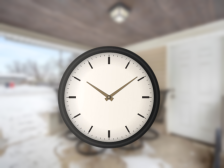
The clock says 10:09
